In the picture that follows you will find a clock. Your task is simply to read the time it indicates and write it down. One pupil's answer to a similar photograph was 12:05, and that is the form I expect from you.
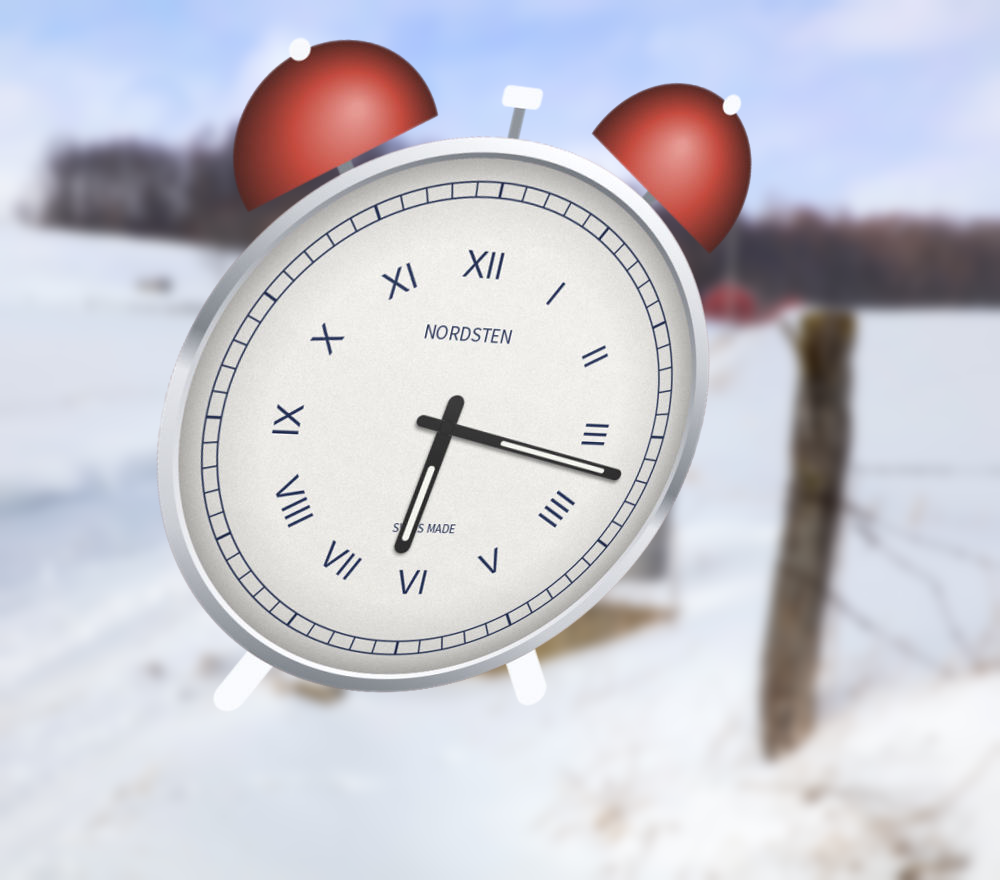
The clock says 6:17
